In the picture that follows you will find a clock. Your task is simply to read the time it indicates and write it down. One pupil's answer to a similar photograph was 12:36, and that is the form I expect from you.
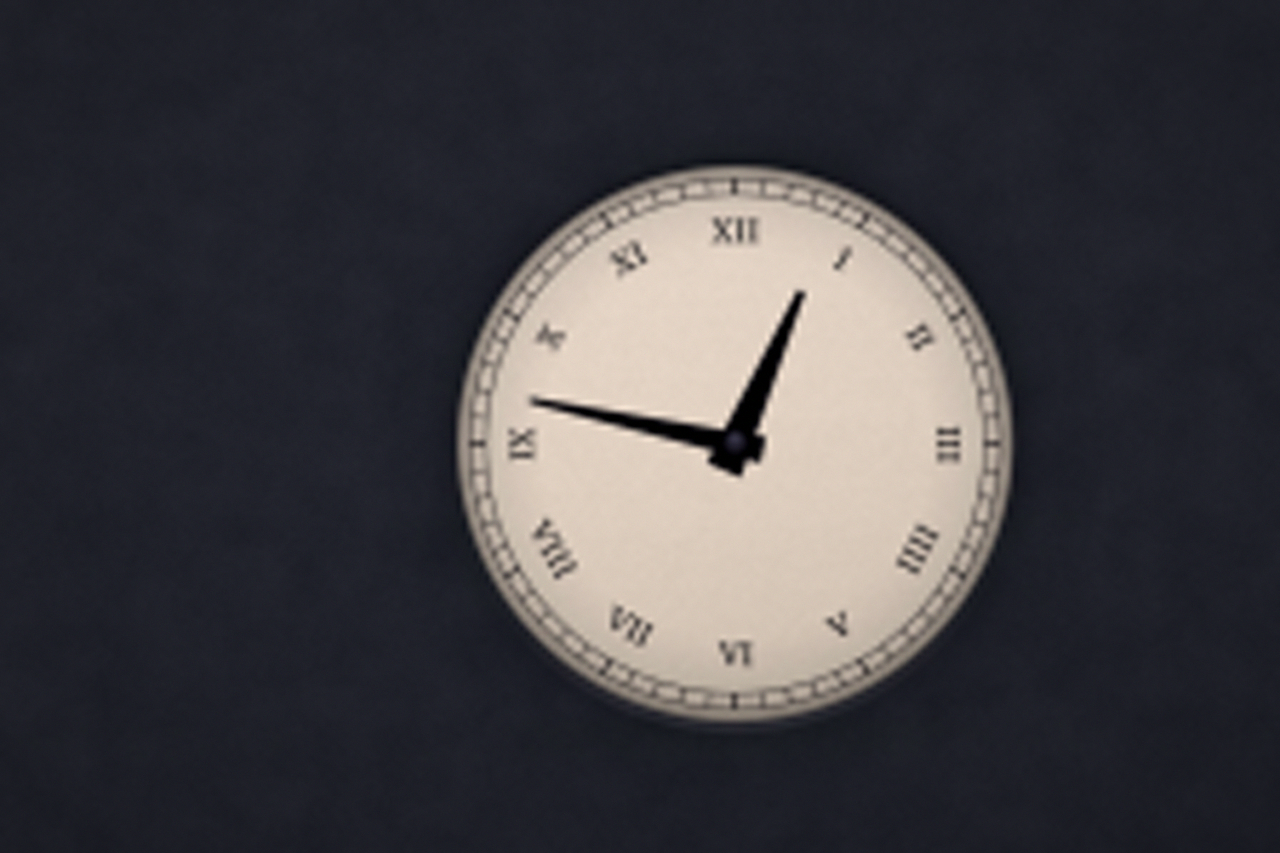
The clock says 12:47
